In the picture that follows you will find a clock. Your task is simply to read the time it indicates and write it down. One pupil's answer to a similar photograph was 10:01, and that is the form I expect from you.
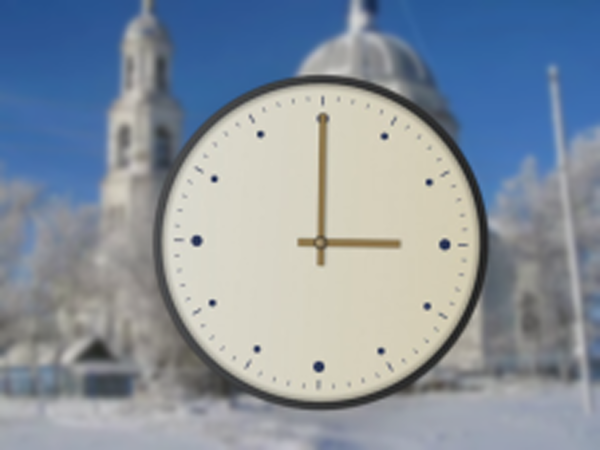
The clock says 3:00
